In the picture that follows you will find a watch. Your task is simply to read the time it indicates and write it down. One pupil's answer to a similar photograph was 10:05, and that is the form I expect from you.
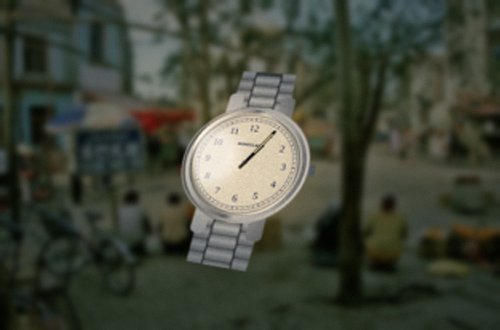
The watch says 1:05
